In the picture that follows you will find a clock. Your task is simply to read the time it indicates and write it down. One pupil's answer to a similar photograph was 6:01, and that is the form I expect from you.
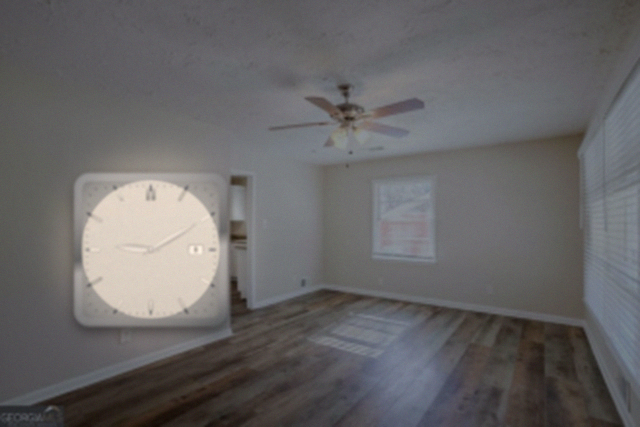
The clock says 9:10
